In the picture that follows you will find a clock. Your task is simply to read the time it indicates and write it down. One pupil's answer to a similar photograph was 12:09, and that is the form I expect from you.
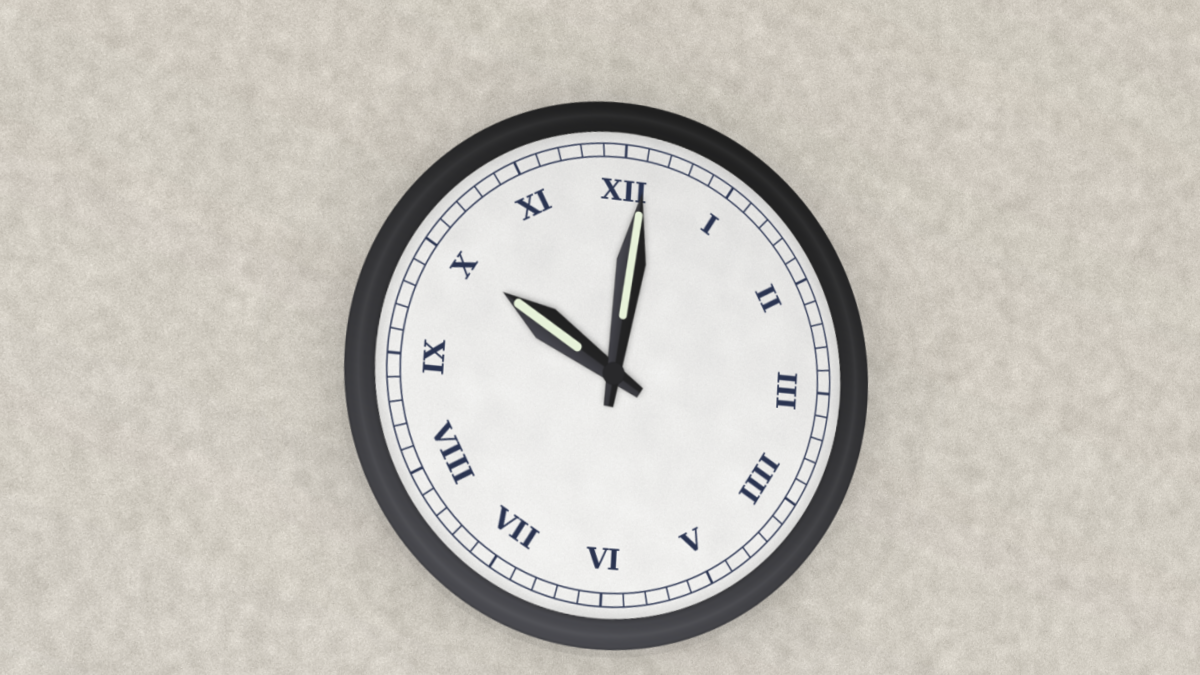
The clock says 10:01
